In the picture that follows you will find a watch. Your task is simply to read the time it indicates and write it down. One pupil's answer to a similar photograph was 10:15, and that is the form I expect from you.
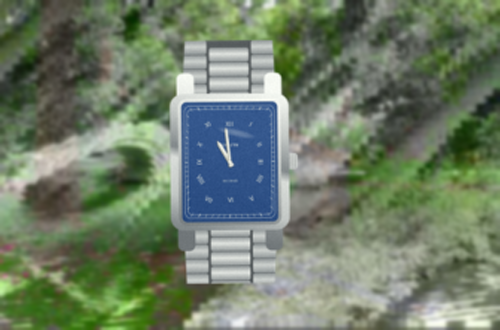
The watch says 10:59
